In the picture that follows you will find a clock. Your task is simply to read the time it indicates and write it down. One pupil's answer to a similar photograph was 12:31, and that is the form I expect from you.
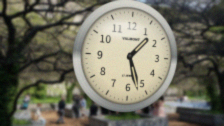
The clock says 1:27
